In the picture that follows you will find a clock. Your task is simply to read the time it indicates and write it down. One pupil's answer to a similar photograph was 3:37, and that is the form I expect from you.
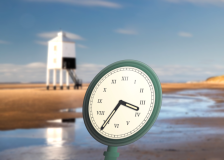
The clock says 3:35
